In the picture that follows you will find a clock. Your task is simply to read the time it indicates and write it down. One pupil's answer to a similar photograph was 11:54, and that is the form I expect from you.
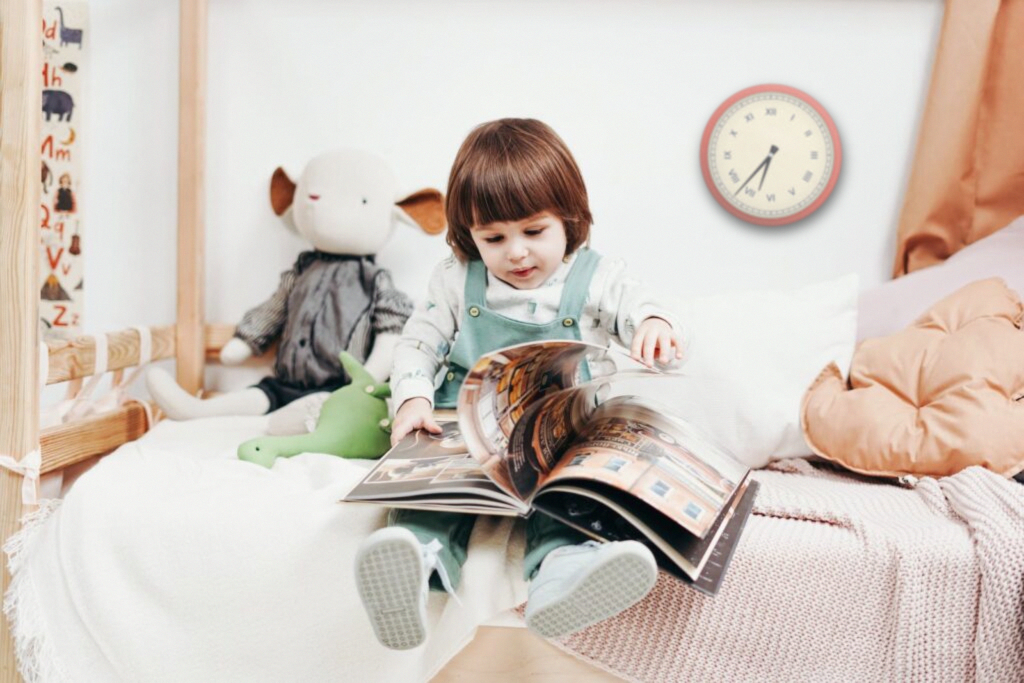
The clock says 6:37
